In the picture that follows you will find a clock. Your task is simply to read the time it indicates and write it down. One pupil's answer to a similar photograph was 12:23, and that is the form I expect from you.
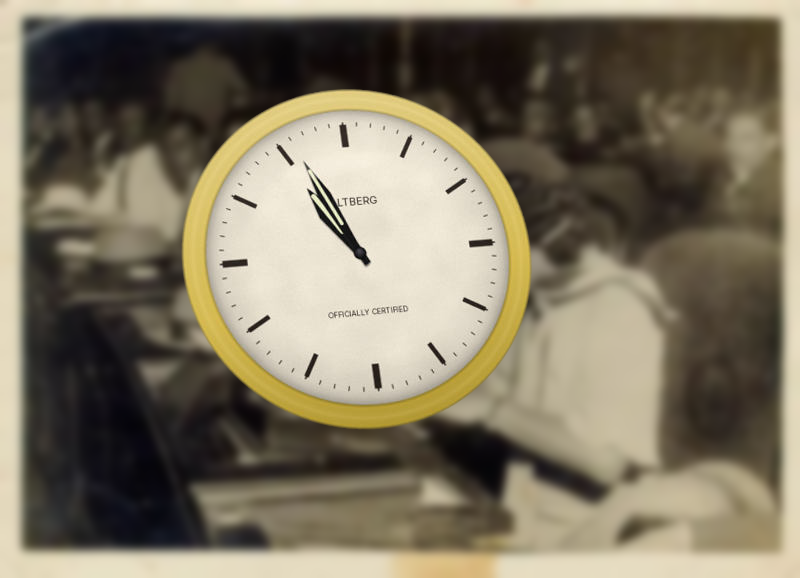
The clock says 10:56
